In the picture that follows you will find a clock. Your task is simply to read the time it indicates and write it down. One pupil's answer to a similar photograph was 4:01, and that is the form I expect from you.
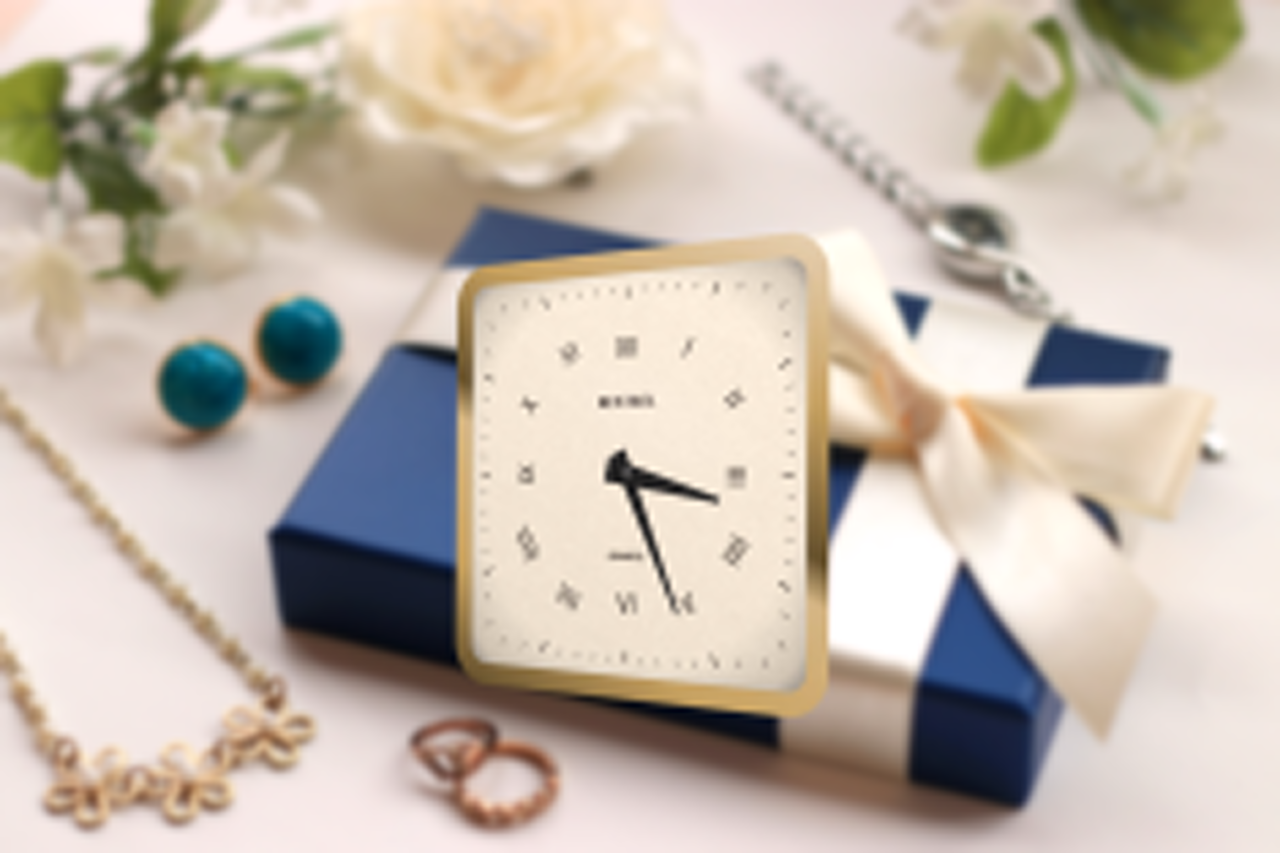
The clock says 3:26
